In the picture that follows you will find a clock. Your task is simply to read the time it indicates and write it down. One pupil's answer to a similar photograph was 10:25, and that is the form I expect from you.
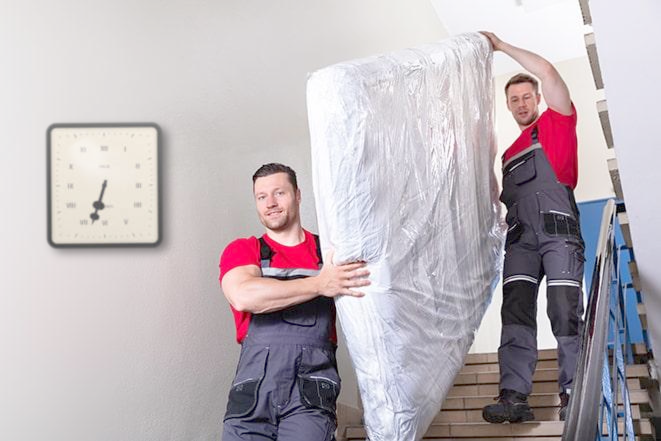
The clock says 6:33
